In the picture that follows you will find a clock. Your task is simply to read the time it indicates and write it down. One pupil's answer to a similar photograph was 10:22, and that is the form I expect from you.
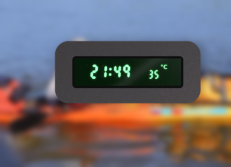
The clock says 21:49
